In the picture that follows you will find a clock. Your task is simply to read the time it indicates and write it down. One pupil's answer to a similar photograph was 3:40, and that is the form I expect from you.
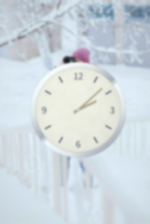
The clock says 2:08
